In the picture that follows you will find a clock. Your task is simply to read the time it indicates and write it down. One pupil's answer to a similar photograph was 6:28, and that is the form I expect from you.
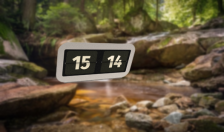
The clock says 15:14
